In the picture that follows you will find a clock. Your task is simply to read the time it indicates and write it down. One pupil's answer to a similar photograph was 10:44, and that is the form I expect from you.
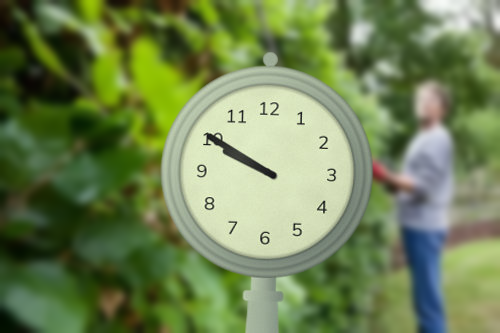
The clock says 9:50
